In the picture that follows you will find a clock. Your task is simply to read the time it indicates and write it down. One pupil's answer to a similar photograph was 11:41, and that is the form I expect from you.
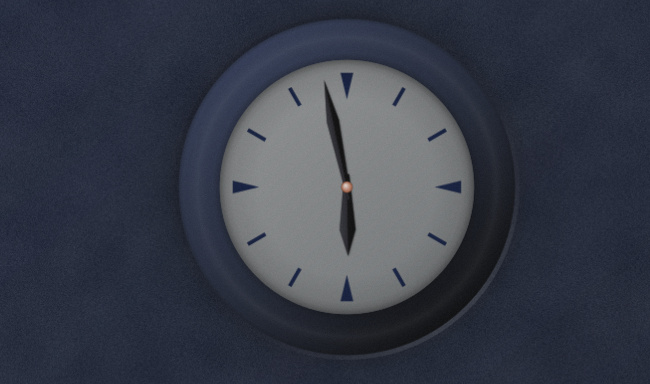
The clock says 5:58
